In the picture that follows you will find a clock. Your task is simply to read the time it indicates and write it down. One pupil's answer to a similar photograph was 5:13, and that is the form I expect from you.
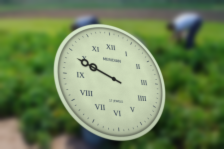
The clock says 9:49
